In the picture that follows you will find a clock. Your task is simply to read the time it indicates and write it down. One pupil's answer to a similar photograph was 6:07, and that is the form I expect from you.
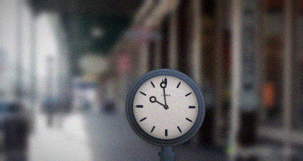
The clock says 9:59
